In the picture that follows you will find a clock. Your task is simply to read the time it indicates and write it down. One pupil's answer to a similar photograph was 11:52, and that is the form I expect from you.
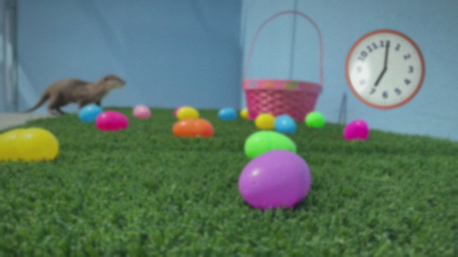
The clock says 7:01
